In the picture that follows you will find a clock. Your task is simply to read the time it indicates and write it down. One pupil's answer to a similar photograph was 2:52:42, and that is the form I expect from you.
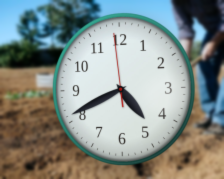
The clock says 4:40:59
